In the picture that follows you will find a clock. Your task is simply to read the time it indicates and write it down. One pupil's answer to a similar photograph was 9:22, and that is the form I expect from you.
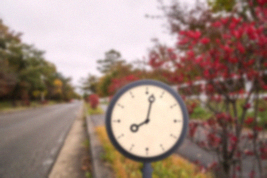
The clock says 8:02
